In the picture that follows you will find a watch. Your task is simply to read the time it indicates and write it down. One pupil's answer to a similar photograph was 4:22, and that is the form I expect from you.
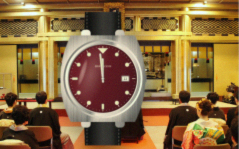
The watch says 11:59
